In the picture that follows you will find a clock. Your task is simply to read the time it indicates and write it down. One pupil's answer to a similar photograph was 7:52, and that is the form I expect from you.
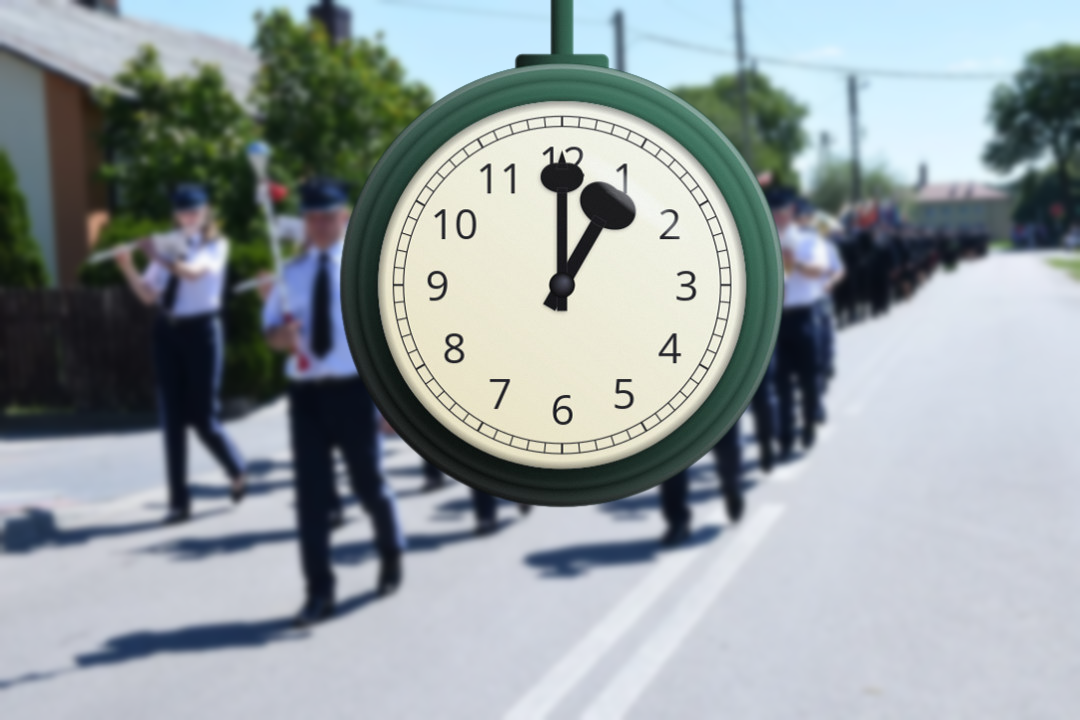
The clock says 1:00
